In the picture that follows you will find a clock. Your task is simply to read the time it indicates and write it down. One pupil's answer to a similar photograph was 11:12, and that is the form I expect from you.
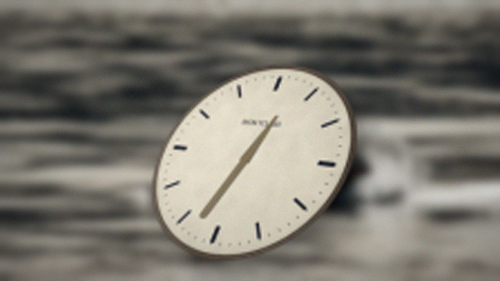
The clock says 12:33
